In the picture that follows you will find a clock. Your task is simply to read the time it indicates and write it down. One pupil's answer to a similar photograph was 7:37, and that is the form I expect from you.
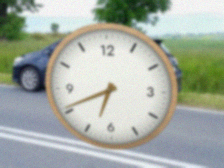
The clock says 6:41
